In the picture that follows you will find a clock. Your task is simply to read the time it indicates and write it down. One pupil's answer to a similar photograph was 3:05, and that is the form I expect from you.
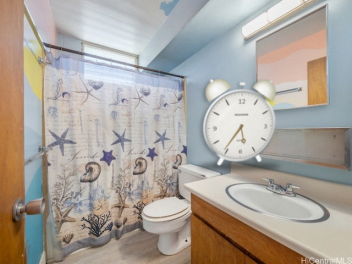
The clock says 5:36
